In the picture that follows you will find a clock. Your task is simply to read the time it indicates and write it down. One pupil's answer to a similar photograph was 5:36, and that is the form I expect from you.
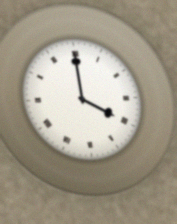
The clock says 4:00
